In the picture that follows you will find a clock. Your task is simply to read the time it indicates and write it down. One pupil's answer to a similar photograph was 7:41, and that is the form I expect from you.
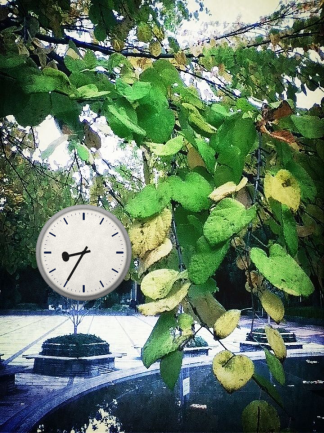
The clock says 8:35
